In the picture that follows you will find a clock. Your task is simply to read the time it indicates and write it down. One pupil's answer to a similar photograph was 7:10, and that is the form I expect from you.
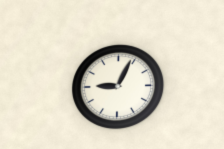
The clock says 9:04
